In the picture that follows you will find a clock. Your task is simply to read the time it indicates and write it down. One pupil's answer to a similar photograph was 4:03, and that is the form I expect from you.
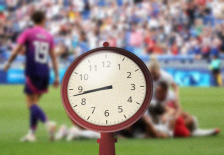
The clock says 8:43
